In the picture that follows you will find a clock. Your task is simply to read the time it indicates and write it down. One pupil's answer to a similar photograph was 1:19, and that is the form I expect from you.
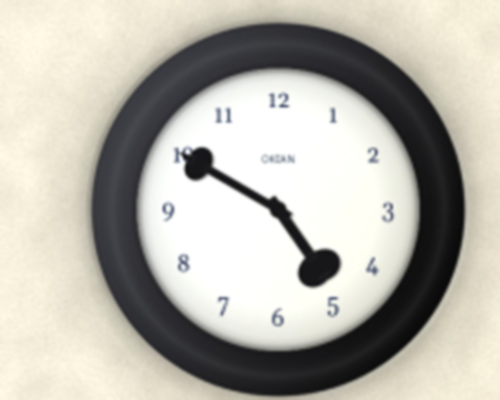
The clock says 4:50
